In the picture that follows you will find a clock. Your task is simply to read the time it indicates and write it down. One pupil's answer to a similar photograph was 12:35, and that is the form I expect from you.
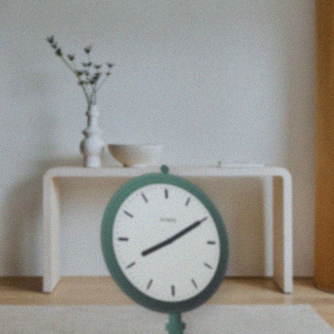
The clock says 8:10
